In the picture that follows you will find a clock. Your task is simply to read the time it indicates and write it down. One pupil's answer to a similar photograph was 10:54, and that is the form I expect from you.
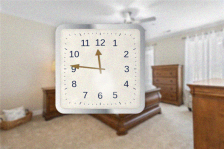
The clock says 11:46
